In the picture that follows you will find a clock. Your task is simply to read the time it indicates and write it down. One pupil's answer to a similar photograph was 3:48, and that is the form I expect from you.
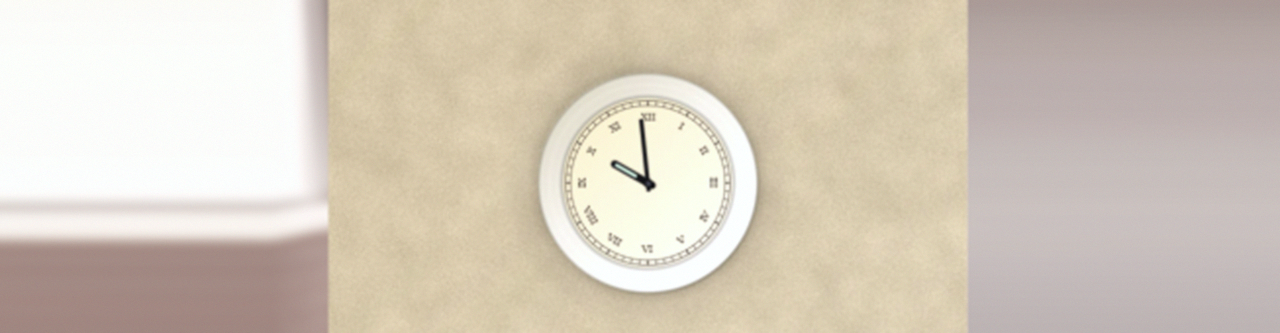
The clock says 9:59
